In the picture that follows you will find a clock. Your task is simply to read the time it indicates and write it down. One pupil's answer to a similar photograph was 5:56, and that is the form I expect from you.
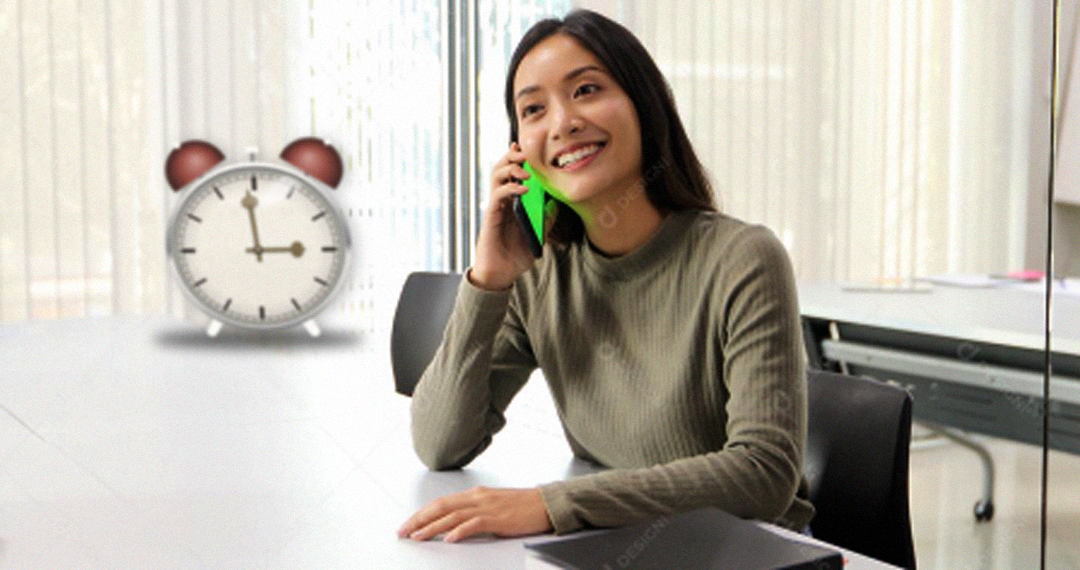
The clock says 2:59
